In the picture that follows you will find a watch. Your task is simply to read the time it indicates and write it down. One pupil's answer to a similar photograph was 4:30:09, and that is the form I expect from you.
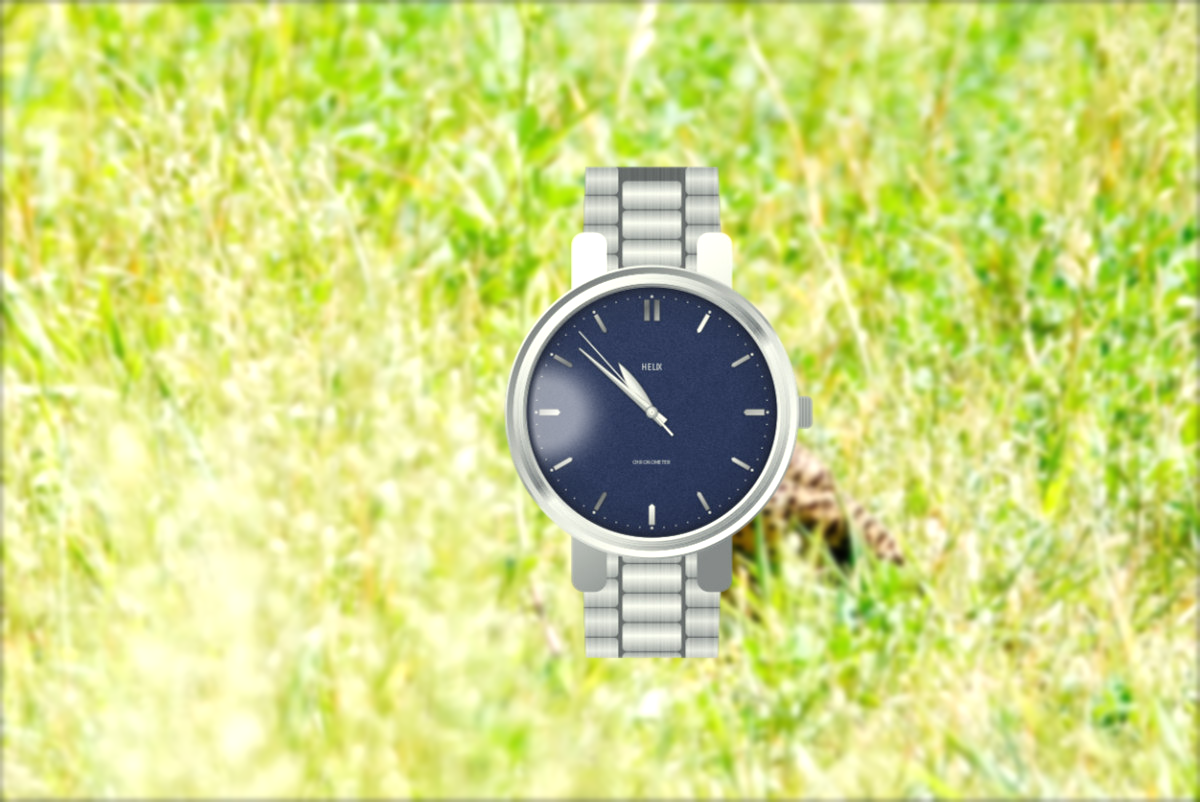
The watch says 10:51:53
